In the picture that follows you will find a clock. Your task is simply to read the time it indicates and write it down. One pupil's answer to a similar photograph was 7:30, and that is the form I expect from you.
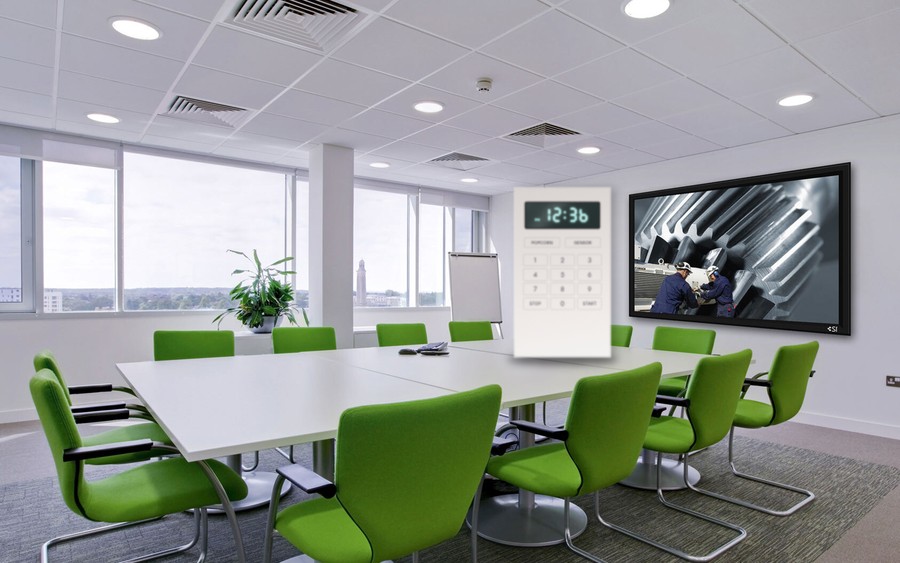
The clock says 12:36
